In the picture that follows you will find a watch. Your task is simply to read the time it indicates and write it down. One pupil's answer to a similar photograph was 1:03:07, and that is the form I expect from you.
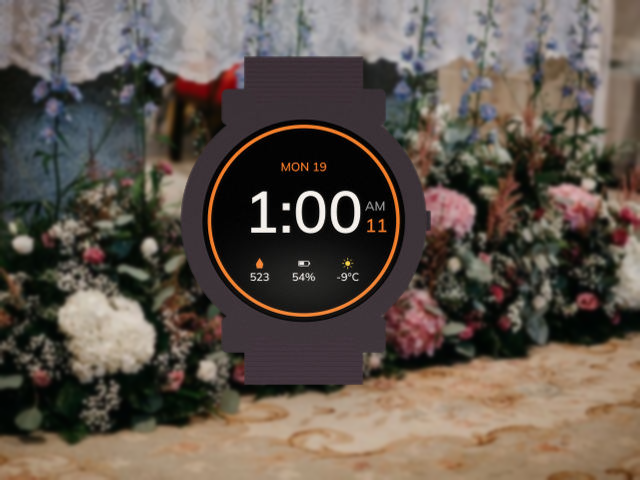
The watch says 1:00:11
